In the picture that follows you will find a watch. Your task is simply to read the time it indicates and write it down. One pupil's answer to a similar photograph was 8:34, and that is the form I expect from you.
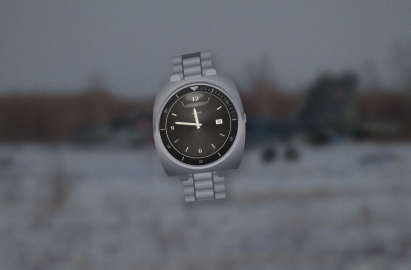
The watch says 11:47
